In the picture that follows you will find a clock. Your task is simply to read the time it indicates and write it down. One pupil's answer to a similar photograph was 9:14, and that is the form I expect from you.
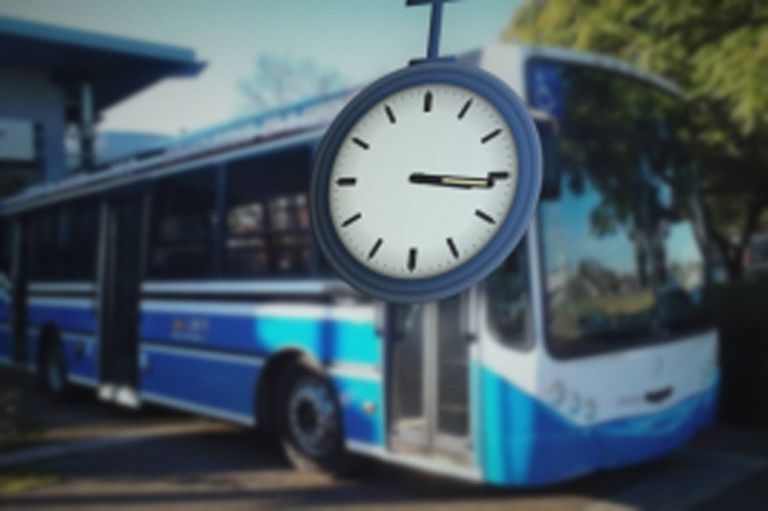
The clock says 3:16
